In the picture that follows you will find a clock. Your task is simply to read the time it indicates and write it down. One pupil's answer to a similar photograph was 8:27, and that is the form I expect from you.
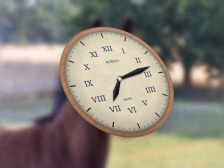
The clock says 7:13
